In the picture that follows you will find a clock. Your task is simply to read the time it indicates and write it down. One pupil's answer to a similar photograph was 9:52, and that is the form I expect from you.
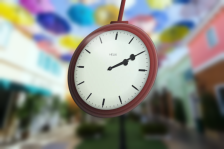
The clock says 2:10
